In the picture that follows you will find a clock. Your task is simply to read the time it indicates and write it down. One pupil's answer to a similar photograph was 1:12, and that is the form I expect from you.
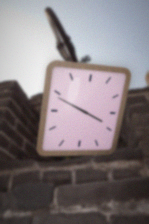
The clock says 3:49
